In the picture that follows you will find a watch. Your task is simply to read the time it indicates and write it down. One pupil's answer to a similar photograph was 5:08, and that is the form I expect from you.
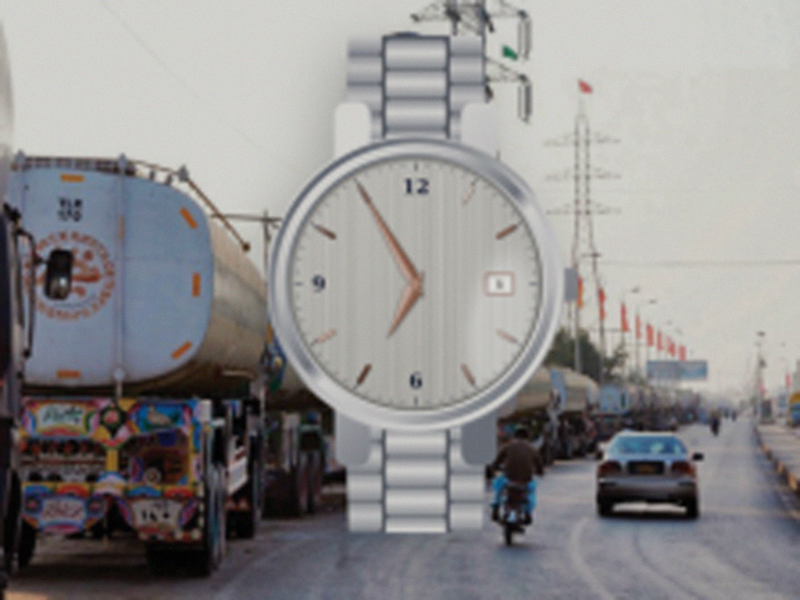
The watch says 6:55
